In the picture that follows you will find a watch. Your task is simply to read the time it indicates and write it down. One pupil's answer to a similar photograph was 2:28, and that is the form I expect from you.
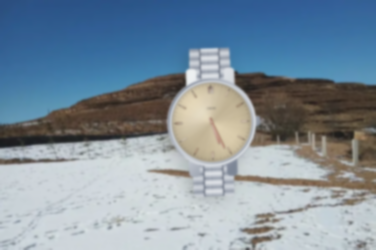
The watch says 5:26
